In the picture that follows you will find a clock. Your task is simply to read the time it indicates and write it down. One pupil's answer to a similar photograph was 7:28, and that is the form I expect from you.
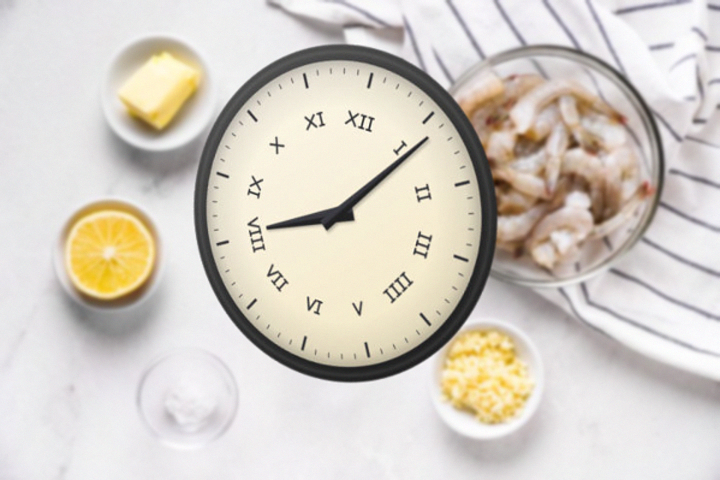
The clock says 8:06
